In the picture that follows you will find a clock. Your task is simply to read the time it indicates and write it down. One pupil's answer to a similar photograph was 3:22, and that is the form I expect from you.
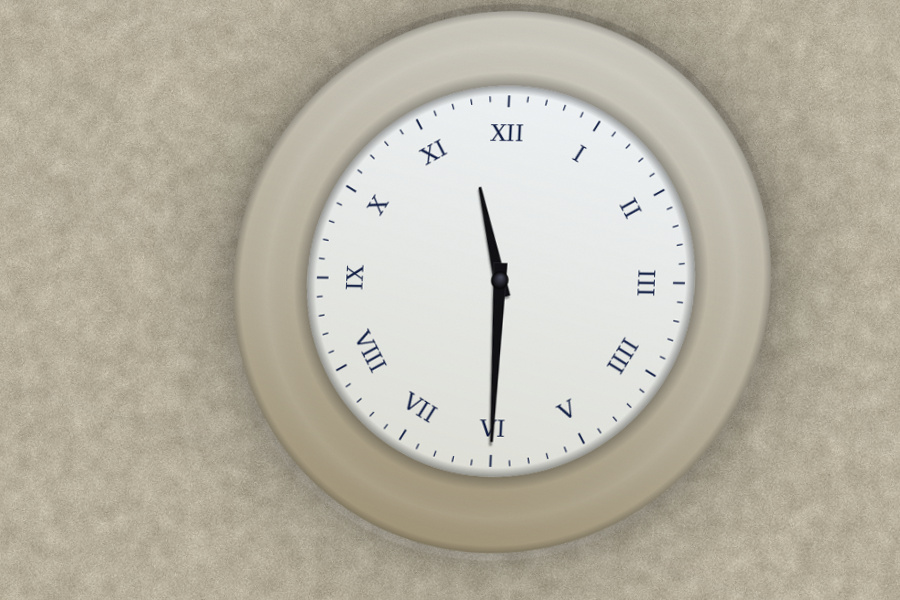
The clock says 11:30
